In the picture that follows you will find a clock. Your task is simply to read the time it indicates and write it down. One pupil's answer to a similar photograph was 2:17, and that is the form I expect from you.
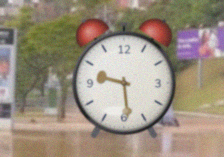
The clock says 9:29
